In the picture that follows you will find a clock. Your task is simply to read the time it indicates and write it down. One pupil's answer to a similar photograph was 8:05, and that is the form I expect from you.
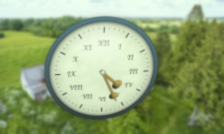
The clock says 4:26
